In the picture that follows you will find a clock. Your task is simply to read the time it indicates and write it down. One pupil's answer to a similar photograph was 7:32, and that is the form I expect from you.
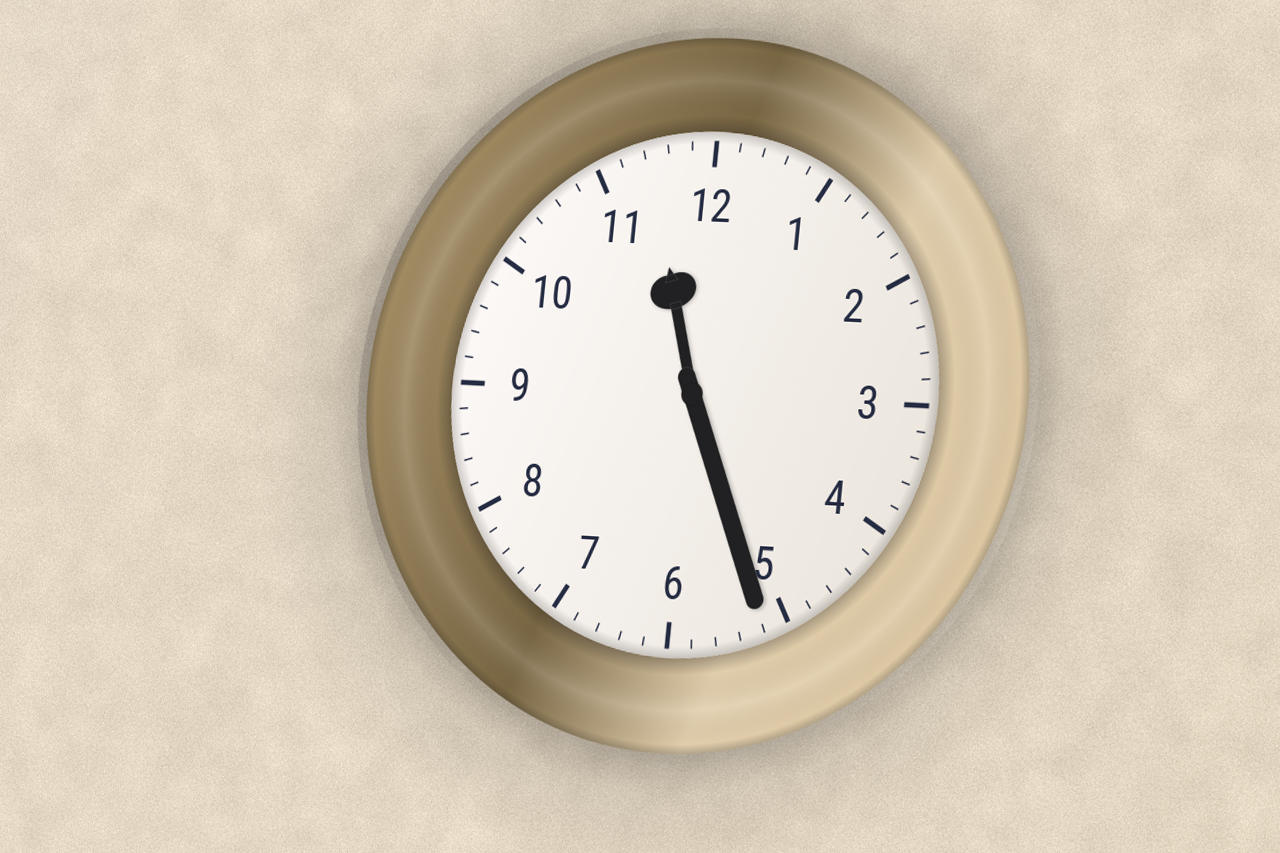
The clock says 11:26
